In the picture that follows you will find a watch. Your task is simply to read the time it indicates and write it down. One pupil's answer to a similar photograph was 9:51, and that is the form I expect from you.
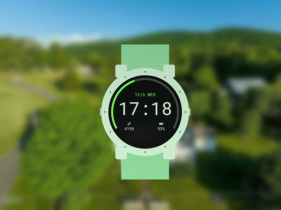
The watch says 17:18
